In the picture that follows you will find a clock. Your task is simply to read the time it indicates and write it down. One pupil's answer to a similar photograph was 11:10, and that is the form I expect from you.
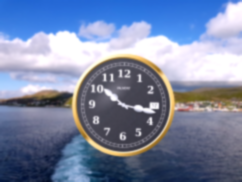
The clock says 10:17
